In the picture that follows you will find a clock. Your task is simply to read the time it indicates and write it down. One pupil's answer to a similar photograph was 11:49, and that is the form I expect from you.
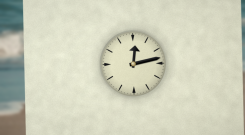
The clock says 12:13
